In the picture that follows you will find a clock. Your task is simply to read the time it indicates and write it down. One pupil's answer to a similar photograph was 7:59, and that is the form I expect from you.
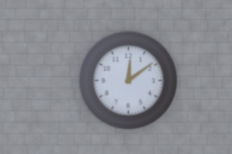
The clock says 12:09
